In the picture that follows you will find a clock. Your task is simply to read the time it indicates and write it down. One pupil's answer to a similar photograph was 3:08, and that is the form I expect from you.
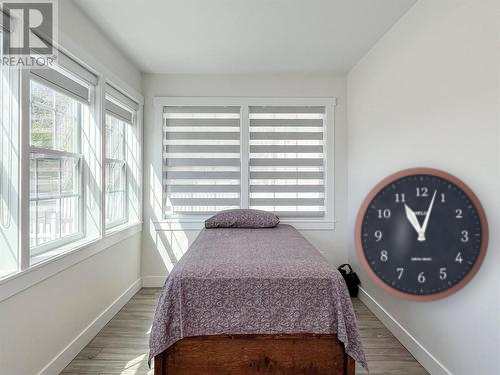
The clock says 11:03
